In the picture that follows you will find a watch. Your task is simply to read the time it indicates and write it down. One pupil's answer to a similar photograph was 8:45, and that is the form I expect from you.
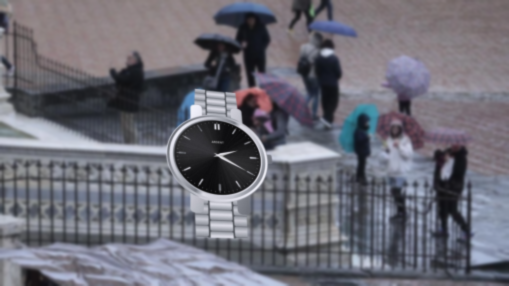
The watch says 2:20
